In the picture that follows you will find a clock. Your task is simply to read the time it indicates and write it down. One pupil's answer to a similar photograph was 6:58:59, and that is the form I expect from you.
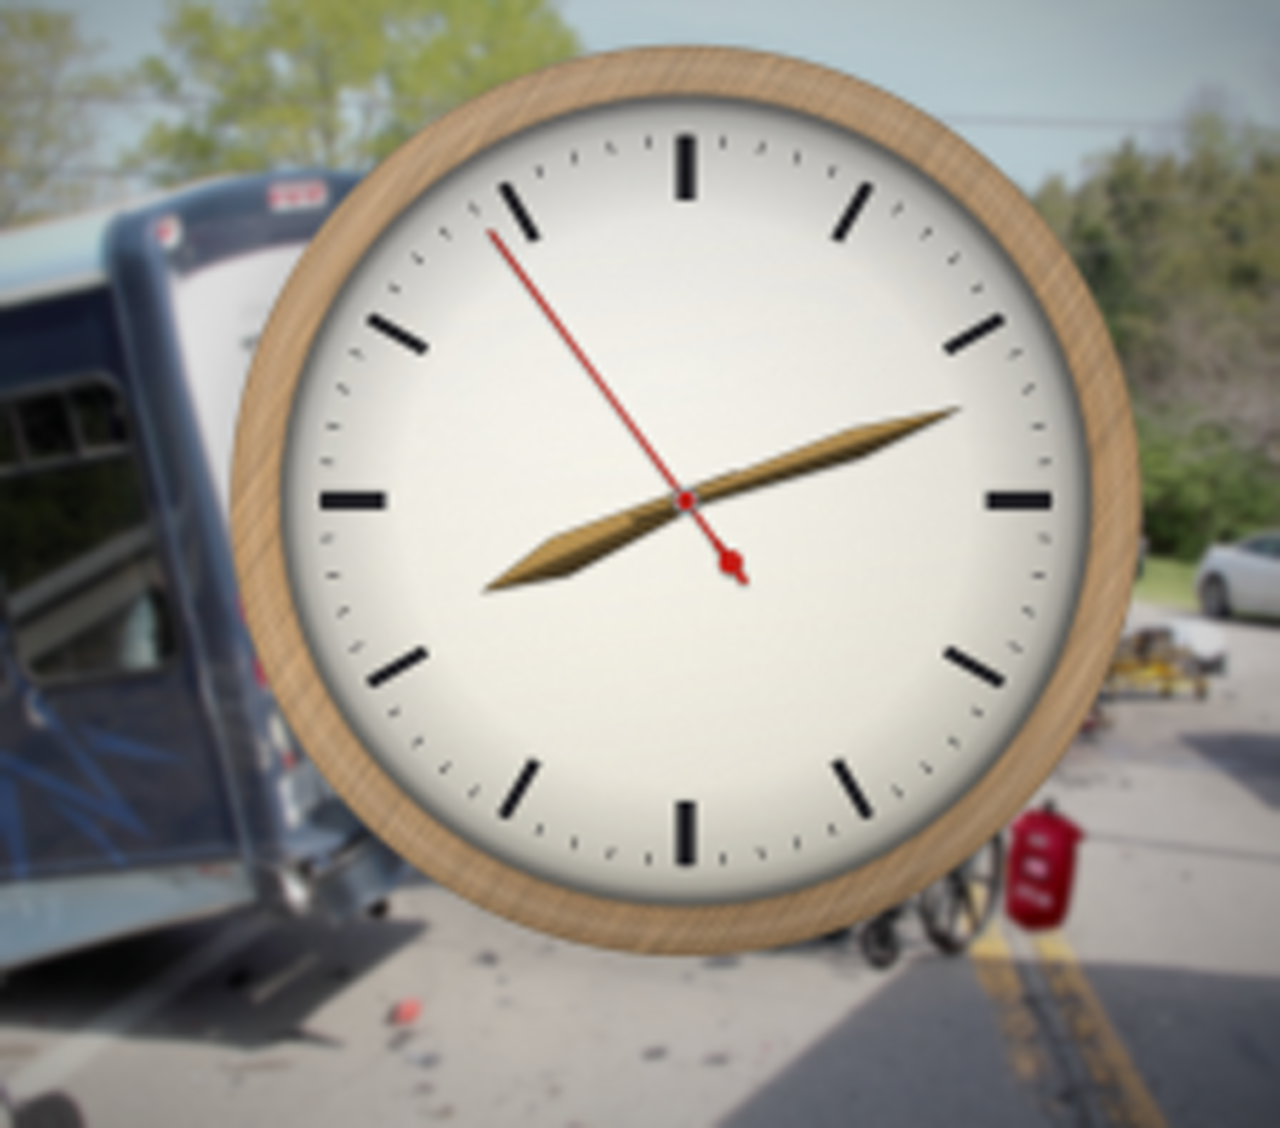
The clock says 8:11:54
